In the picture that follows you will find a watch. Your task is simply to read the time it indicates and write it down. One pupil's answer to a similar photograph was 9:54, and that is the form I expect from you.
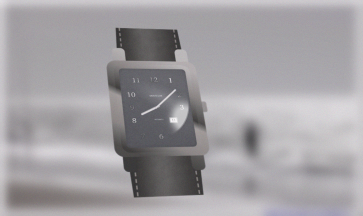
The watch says 8:08
